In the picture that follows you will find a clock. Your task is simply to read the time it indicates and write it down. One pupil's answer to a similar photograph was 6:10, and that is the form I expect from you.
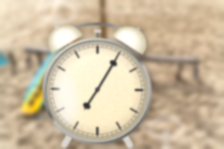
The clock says 7:05
